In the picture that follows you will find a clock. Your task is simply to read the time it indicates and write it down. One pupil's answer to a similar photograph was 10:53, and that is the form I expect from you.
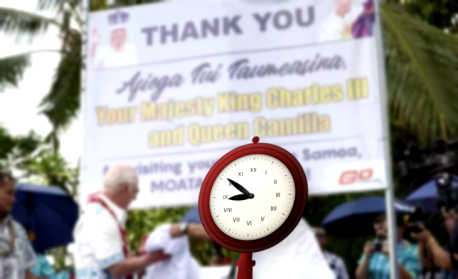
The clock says 8:51
